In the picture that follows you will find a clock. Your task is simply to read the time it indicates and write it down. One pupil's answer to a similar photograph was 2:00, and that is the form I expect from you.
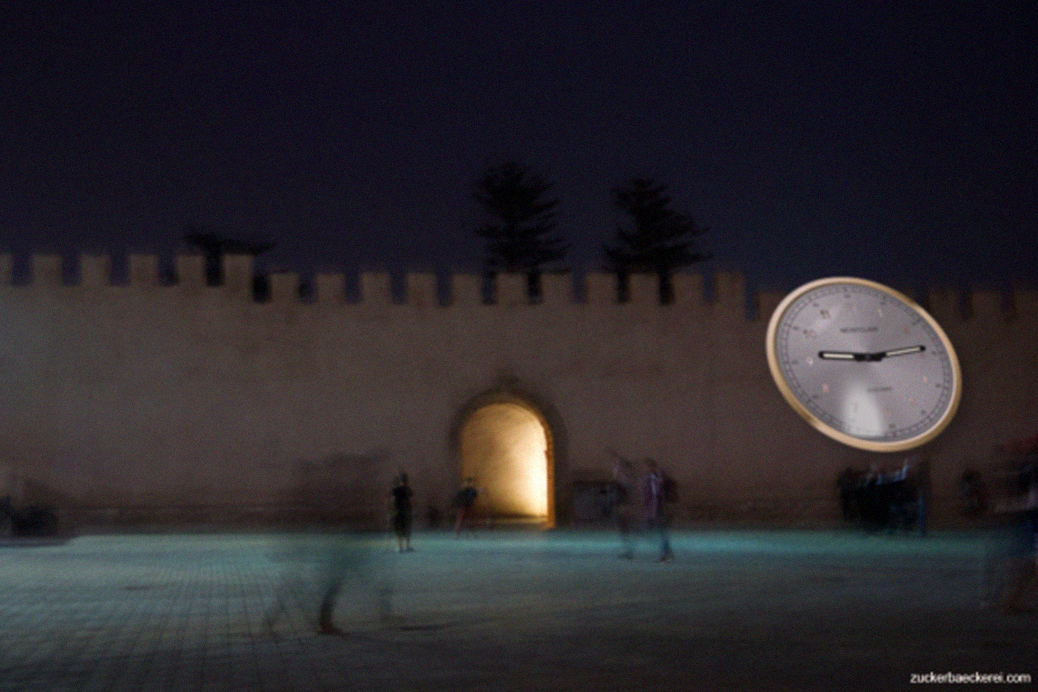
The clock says 9:14
